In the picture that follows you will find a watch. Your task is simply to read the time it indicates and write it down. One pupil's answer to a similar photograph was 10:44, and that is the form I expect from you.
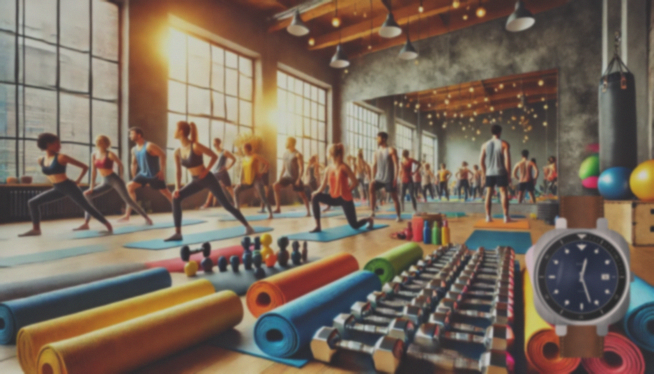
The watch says 12:27
